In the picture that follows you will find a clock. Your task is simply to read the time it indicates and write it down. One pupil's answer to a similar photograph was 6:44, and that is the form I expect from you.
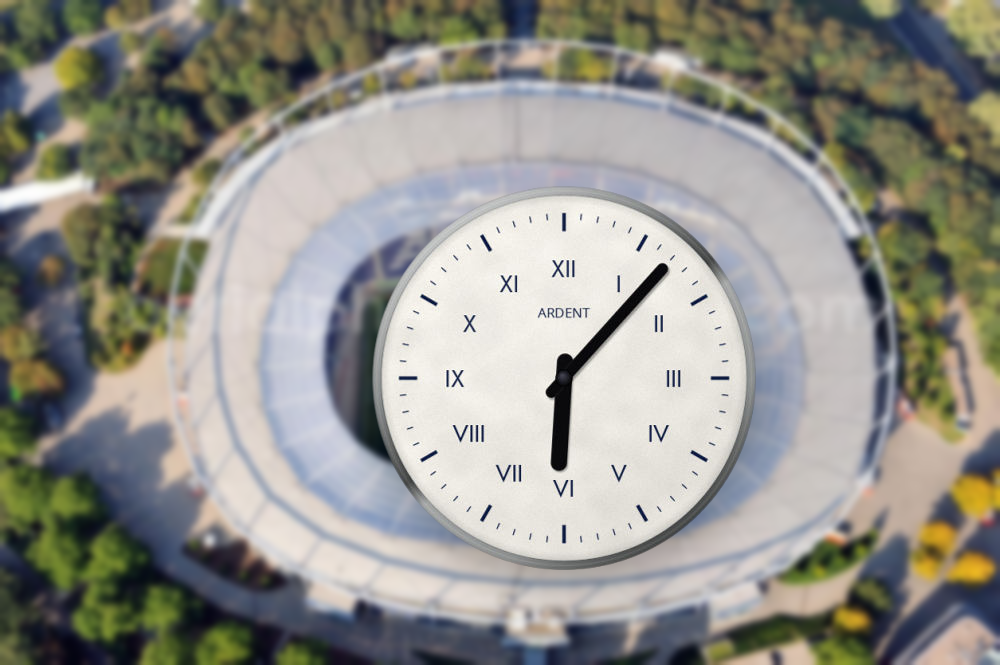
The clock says 6:07
